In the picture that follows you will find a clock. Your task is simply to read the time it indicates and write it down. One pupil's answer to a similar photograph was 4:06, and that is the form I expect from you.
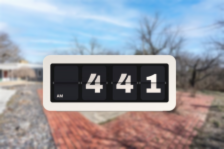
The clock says 4:41
